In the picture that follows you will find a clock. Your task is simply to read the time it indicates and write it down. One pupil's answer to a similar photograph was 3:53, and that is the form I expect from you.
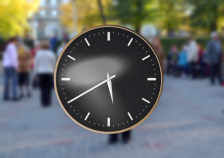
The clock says 5:40
